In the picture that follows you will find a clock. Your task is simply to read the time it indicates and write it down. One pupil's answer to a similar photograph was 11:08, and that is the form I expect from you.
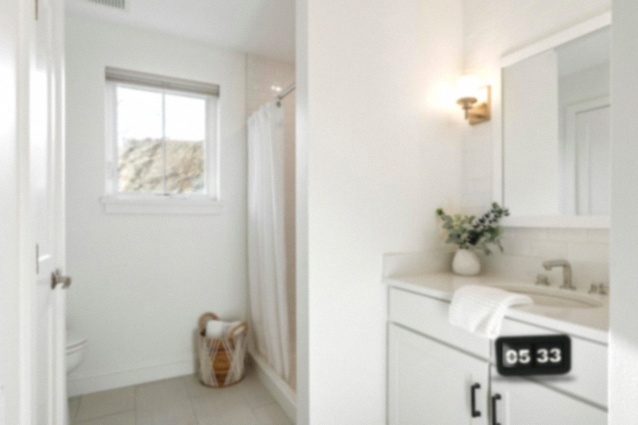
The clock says 5:33
